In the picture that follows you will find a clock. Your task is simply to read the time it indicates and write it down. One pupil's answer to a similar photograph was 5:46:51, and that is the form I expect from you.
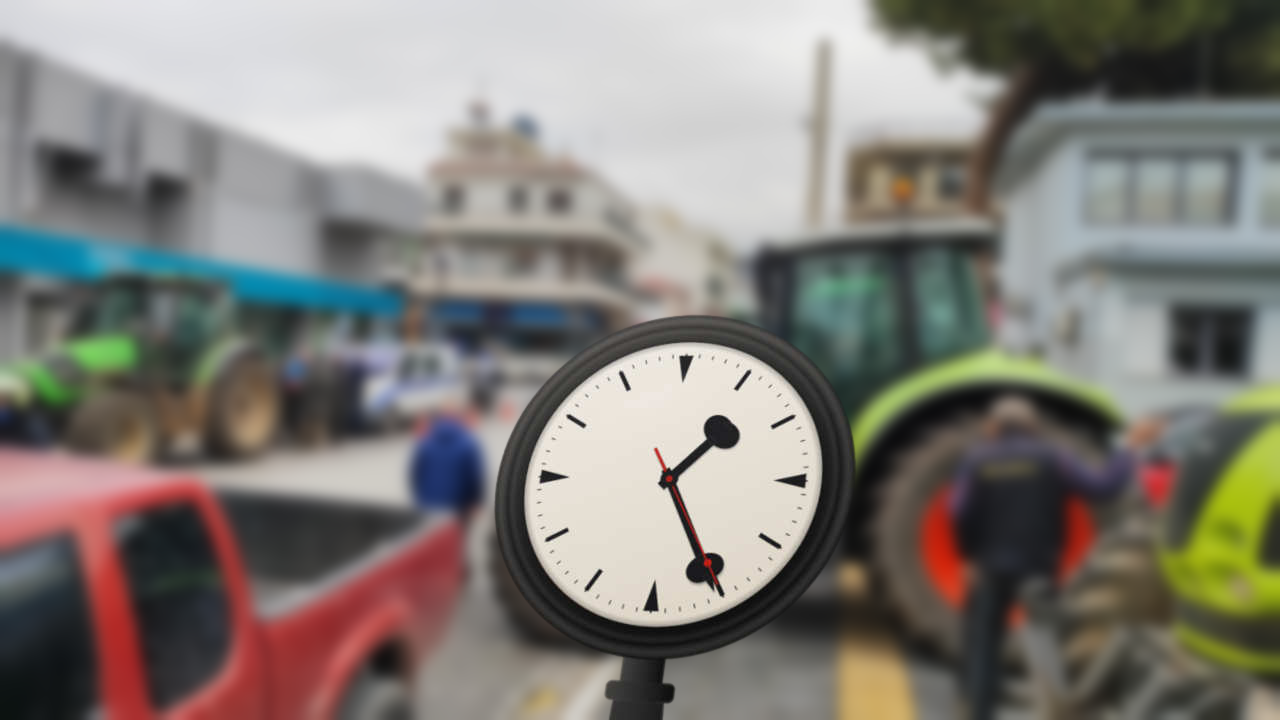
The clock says 1:25:25
